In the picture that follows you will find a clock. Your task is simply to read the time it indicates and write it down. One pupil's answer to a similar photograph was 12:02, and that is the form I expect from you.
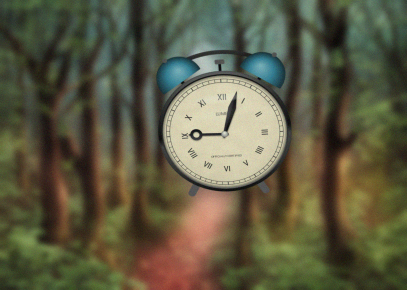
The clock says 9:03
